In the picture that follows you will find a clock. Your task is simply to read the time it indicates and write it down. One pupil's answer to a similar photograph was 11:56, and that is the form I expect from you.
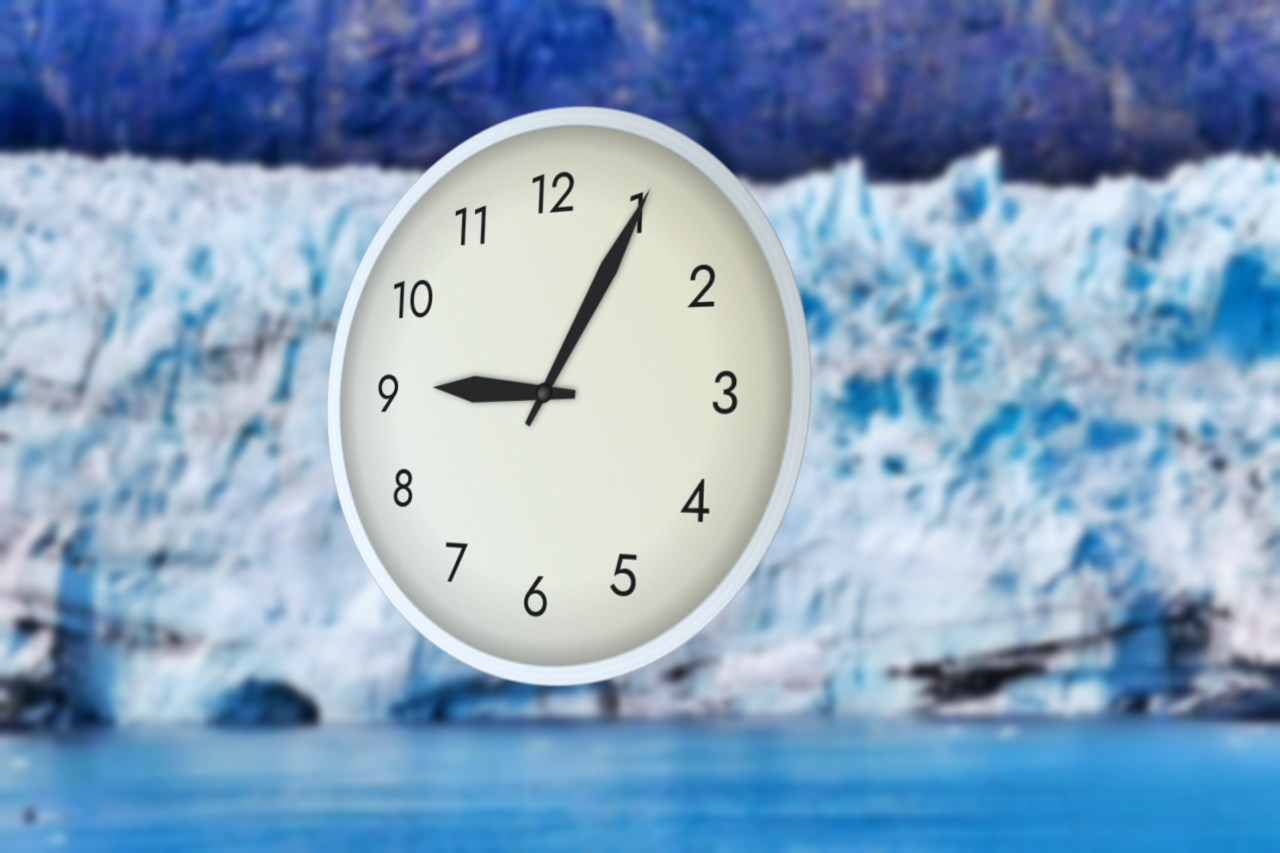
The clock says 9:05
